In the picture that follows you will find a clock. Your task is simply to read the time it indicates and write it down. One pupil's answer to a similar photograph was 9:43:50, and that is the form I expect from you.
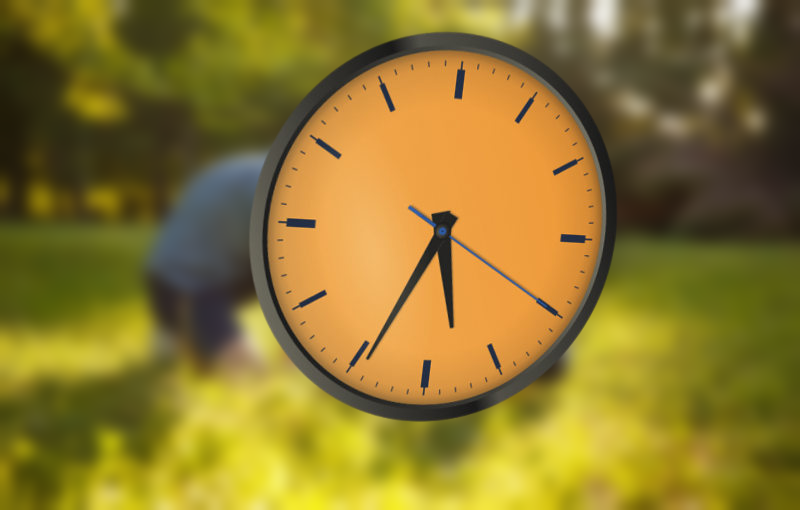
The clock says 5:34:20
